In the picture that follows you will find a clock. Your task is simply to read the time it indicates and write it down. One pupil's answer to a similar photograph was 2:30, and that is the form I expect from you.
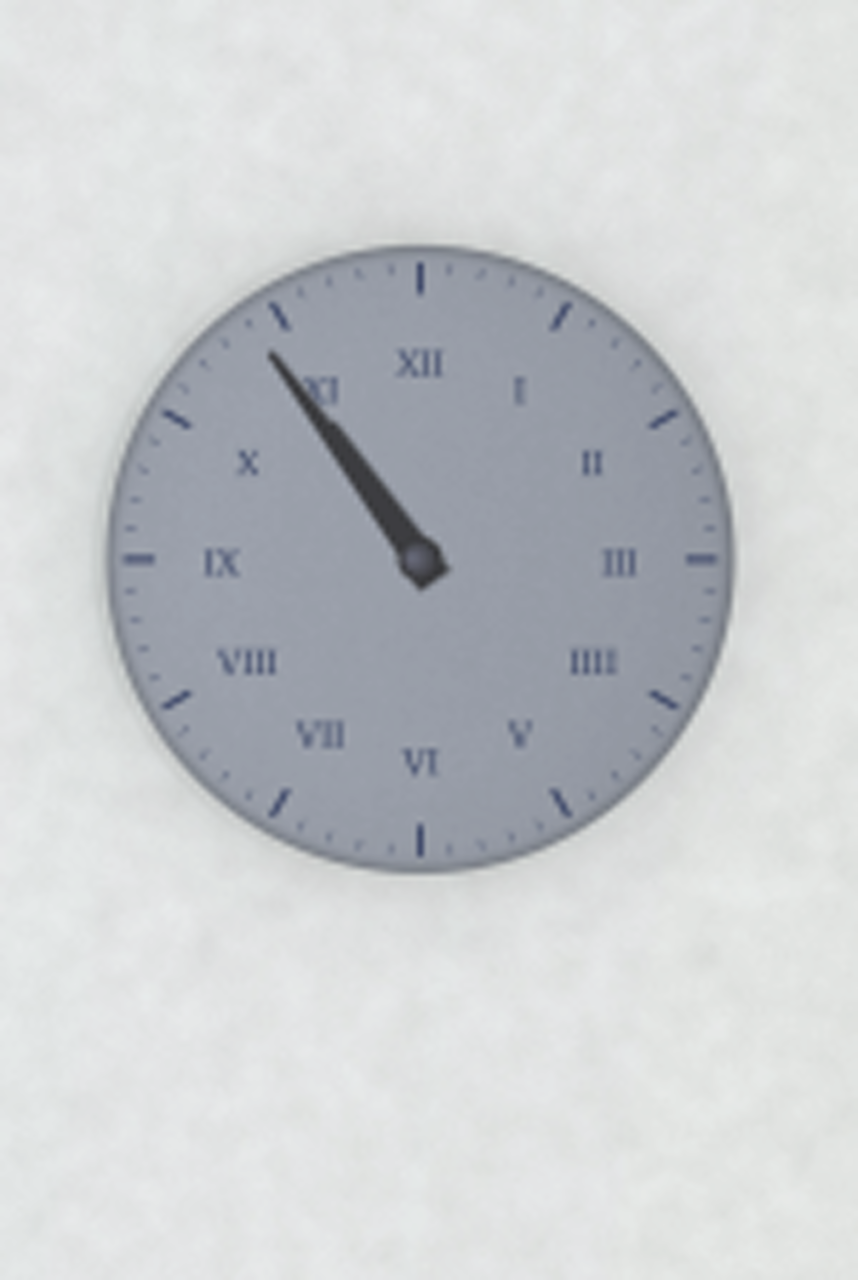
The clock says 10:54
